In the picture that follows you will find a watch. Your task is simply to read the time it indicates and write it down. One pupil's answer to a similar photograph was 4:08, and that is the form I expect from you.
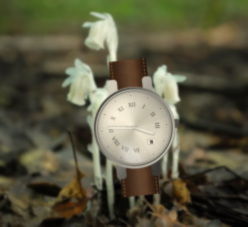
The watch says 3:46
